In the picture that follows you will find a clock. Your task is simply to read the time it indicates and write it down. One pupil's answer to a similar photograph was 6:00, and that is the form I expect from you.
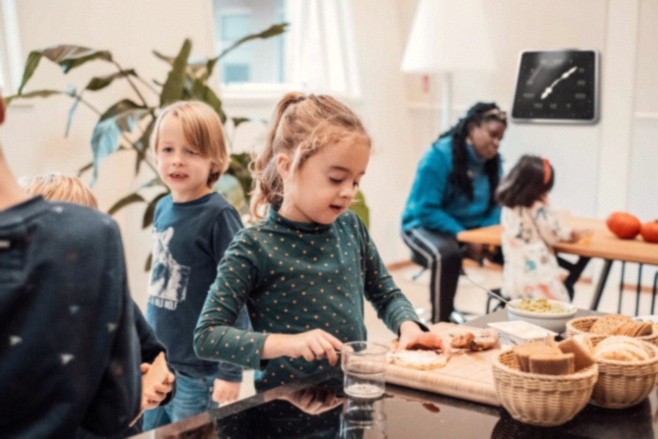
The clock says 7:08
